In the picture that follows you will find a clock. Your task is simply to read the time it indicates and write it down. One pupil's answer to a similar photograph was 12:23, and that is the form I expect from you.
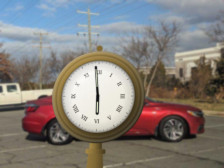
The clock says 5:59
